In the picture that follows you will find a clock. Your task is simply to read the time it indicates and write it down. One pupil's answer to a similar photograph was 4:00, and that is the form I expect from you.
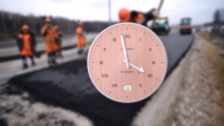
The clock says 3:58
